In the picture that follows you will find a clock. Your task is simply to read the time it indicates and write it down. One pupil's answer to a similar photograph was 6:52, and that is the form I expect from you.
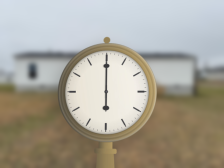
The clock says 6:00
